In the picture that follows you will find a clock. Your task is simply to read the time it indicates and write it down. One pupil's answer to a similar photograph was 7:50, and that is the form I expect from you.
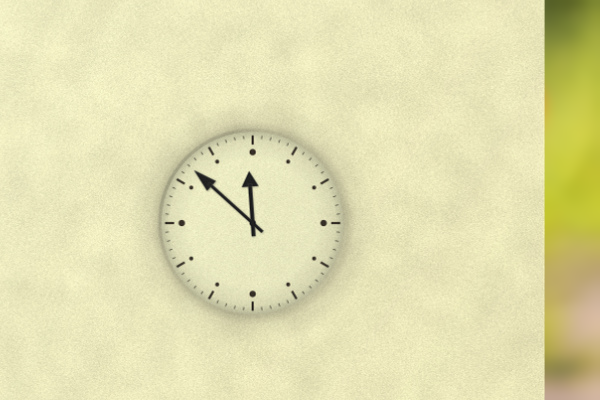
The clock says 11:52
